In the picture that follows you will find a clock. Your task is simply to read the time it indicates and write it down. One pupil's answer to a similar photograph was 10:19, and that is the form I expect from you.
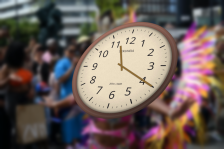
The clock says 11:20
